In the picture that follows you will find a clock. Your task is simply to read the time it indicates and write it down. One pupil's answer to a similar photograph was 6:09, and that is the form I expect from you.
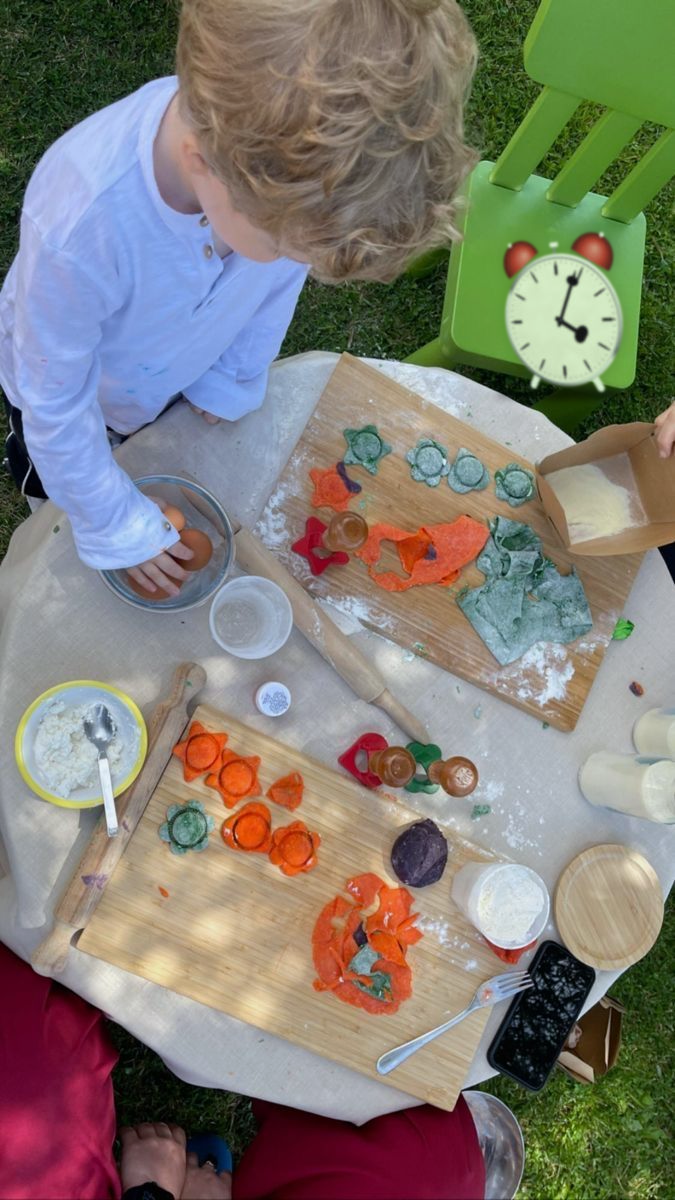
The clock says 4:04
